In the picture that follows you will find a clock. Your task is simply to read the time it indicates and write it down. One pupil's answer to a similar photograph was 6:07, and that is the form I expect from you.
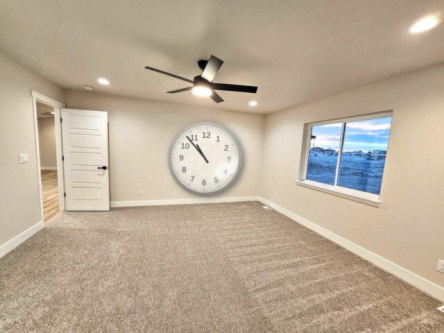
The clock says 10:53
